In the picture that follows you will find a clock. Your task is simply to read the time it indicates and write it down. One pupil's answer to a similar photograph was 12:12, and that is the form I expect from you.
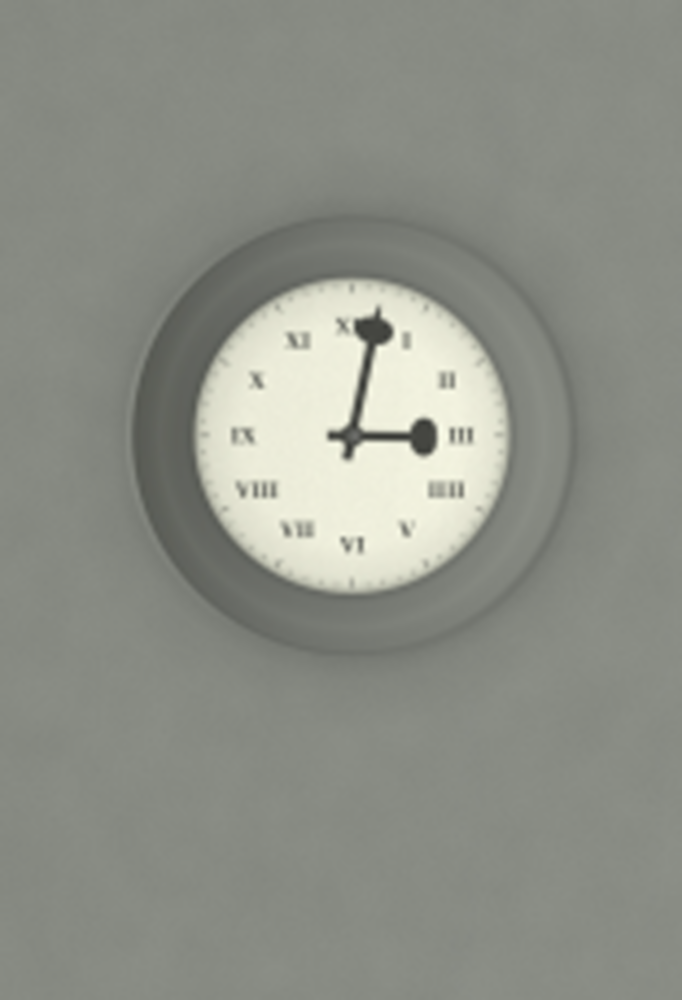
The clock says 3:02
